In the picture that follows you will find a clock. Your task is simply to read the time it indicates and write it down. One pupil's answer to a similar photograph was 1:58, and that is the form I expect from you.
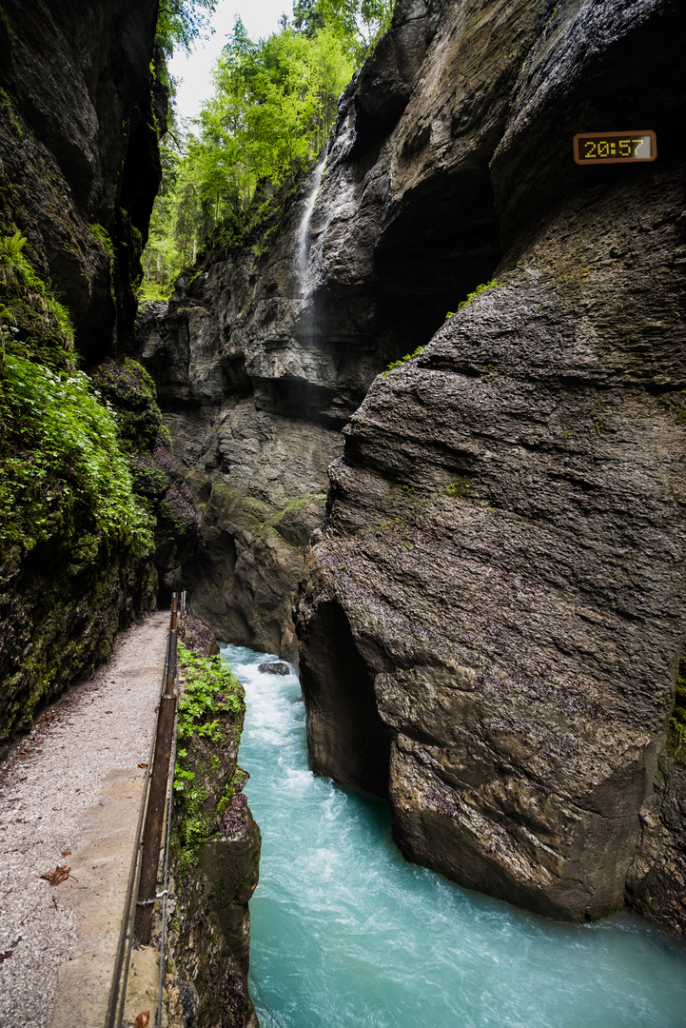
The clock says 20:57
